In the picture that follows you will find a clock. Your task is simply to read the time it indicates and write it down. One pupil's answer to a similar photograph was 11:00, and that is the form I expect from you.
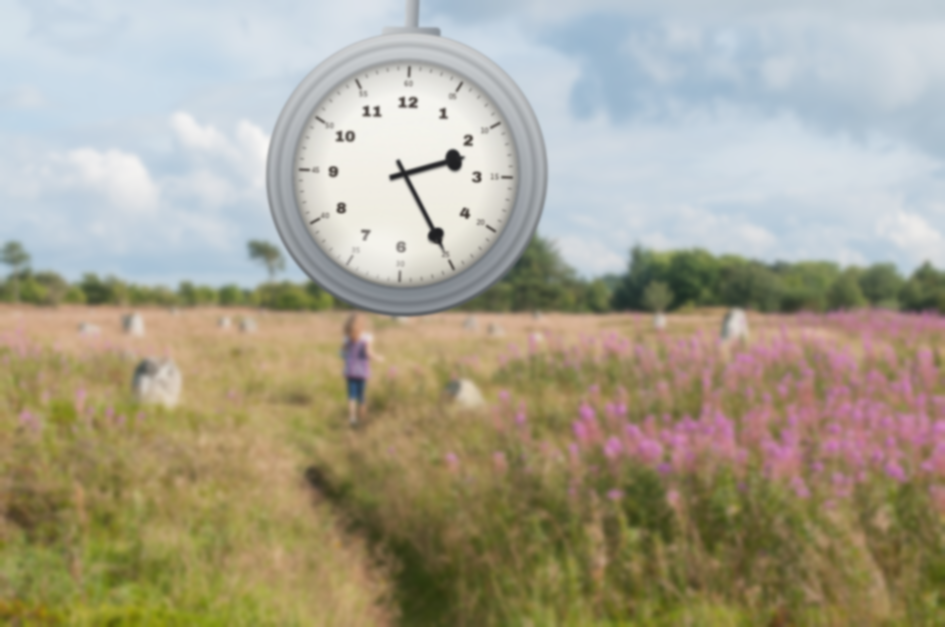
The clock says 2:25
